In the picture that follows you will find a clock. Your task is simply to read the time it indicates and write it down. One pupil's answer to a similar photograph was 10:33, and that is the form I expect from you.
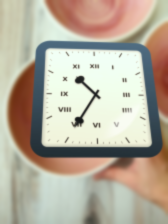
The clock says 10:35
